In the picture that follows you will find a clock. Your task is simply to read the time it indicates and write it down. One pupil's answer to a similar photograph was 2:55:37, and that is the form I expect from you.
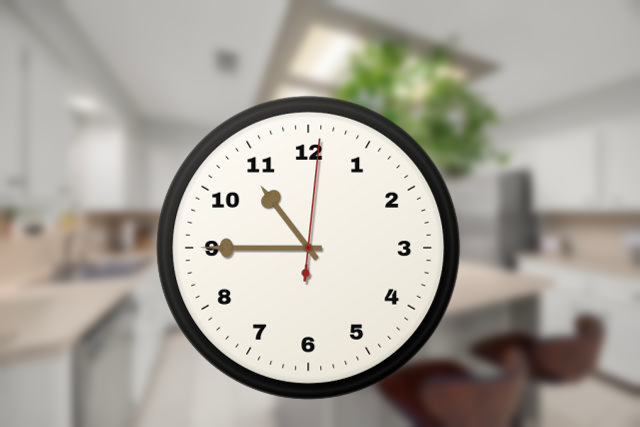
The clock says 10:45:01
